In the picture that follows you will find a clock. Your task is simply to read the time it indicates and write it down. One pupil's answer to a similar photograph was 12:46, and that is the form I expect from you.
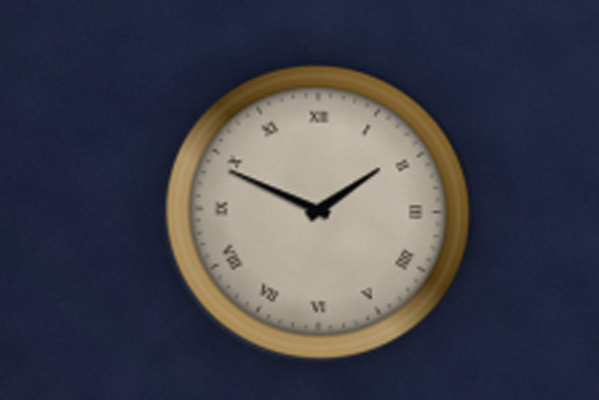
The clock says 1:49
